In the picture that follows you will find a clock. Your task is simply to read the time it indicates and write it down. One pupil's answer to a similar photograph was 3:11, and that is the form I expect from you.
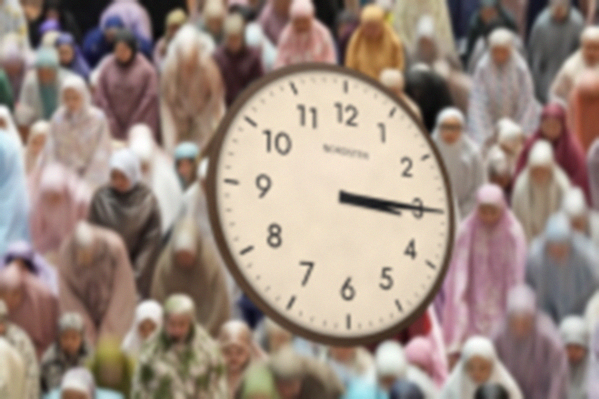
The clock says 3:15
